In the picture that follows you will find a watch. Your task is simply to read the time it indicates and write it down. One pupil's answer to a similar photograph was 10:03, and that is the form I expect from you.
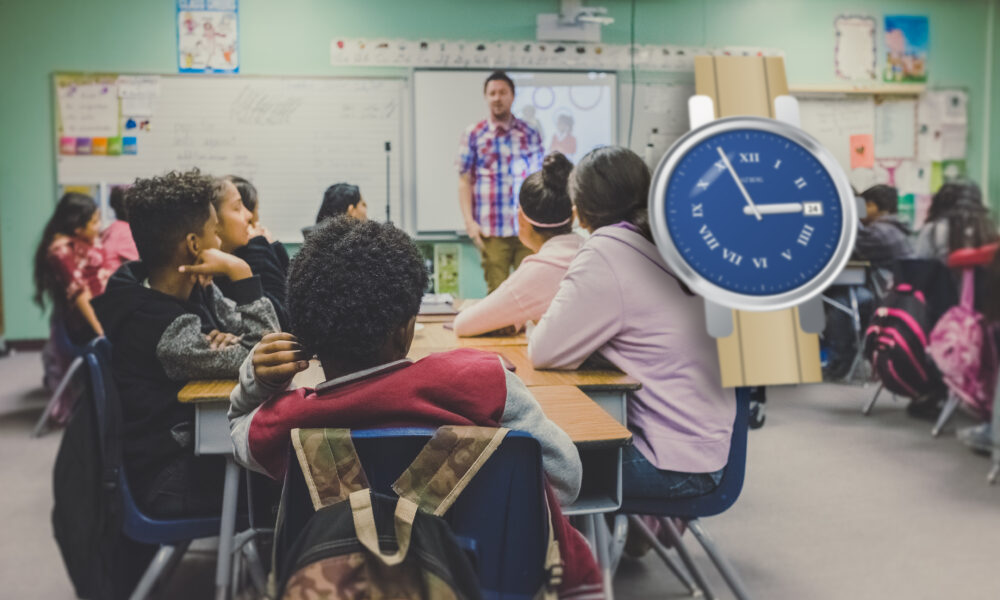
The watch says 2:56
